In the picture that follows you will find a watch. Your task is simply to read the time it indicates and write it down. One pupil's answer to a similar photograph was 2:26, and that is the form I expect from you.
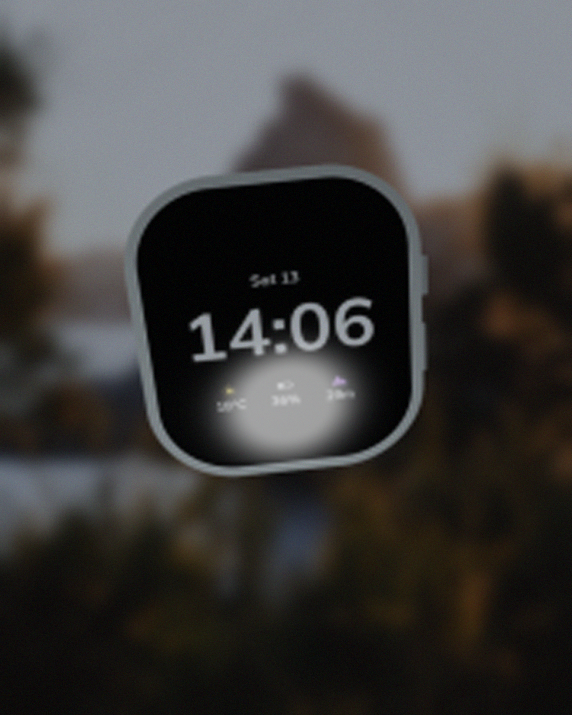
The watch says 14:06
